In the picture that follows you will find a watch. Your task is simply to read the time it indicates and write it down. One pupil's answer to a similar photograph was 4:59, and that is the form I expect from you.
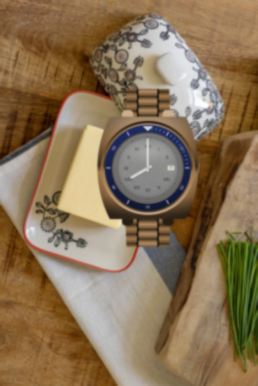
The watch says 8:00
